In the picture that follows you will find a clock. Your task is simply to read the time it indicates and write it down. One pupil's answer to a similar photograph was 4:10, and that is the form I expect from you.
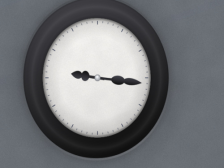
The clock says 9:16
